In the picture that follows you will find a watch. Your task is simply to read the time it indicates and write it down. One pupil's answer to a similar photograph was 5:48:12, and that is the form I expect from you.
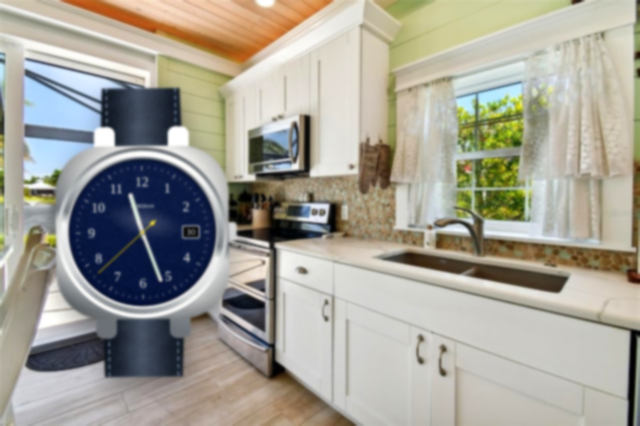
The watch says 11:26:38
